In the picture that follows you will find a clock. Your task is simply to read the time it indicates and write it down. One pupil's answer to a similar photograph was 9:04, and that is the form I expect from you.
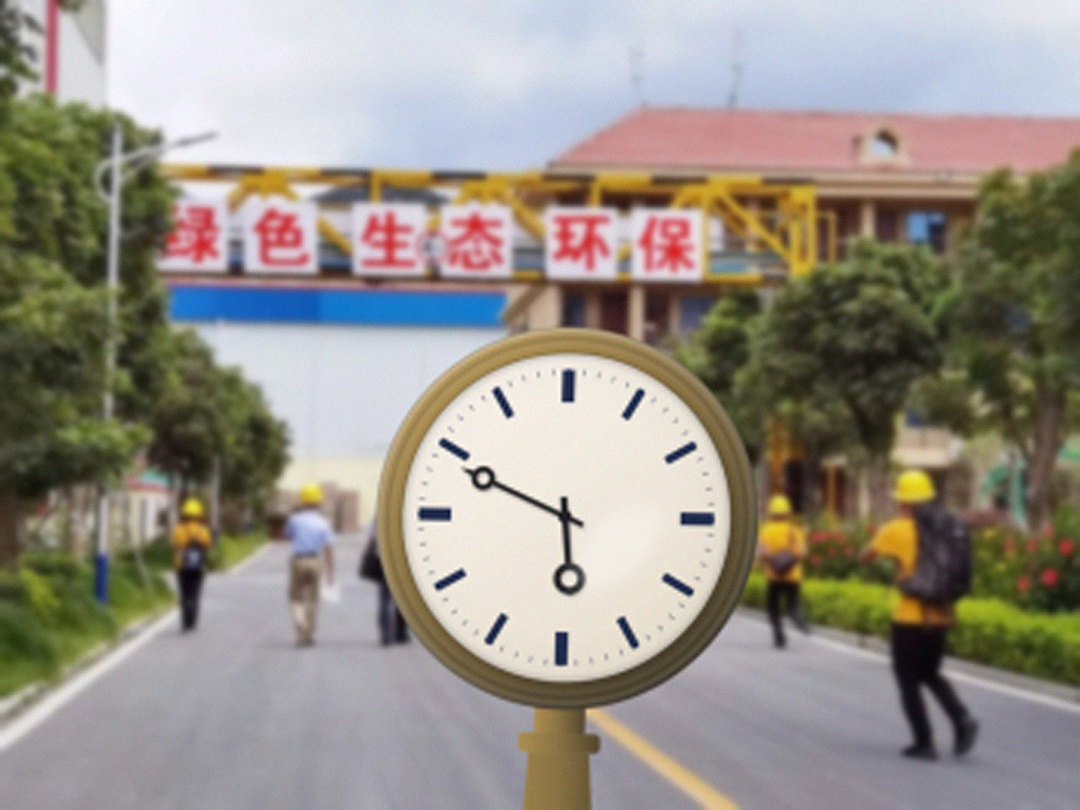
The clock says 5:49
